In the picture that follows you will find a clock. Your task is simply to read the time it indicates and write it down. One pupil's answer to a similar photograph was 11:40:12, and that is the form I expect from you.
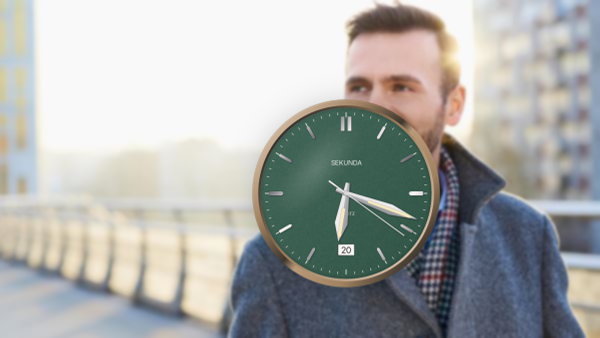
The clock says 6:18:21
